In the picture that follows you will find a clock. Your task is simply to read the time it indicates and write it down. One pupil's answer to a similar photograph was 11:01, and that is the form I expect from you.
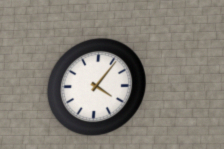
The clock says 4:06
